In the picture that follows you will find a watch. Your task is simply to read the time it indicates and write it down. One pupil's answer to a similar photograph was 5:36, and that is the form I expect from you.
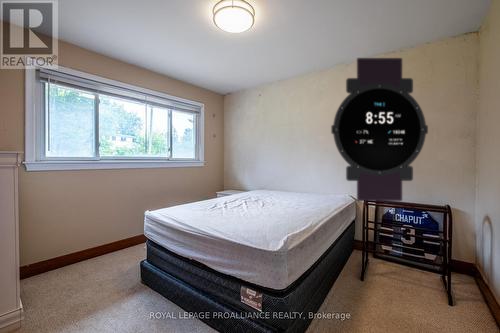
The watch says 8:55
